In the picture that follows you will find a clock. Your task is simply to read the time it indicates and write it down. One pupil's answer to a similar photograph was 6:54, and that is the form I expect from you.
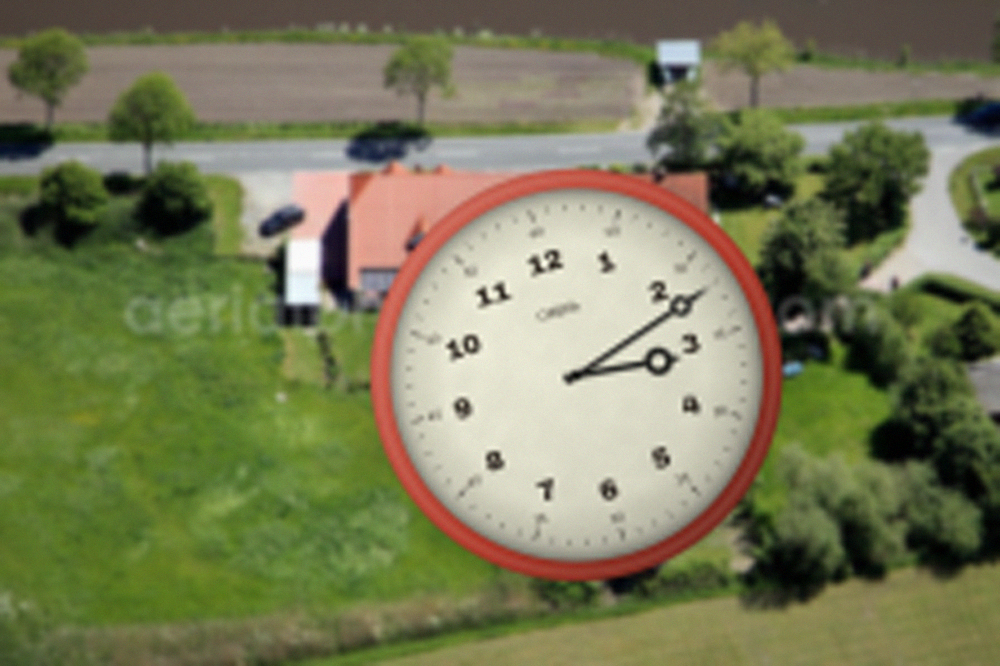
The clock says 3:12
